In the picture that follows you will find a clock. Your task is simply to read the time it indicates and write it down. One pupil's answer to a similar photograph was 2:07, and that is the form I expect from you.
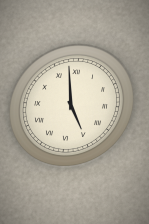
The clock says 4:58
